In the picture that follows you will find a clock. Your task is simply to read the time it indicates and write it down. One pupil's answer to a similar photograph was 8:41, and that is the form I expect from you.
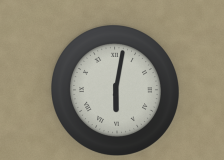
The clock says 6:02
